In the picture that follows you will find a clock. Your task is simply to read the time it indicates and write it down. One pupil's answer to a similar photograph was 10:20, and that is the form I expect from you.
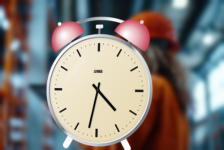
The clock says 4:32
